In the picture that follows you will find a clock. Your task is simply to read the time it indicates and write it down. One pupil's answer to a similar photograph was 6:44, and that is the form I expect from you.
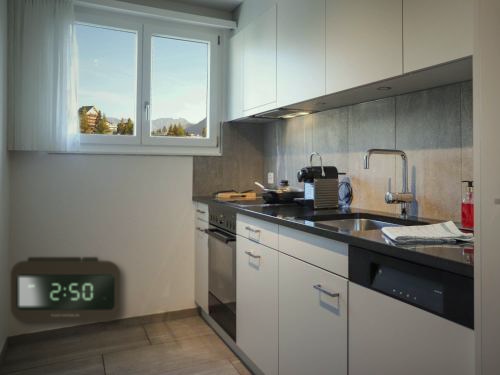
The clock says 2:50
